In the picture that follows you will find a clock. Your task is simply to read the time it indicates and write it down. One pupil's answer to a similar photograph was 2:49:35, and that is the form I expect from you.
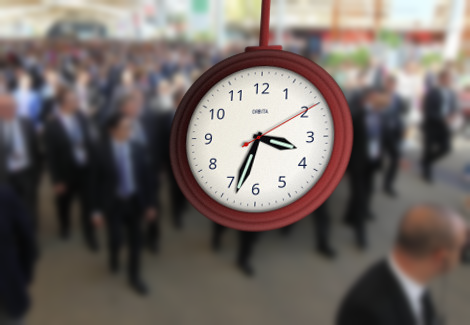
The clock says 3:33:10
